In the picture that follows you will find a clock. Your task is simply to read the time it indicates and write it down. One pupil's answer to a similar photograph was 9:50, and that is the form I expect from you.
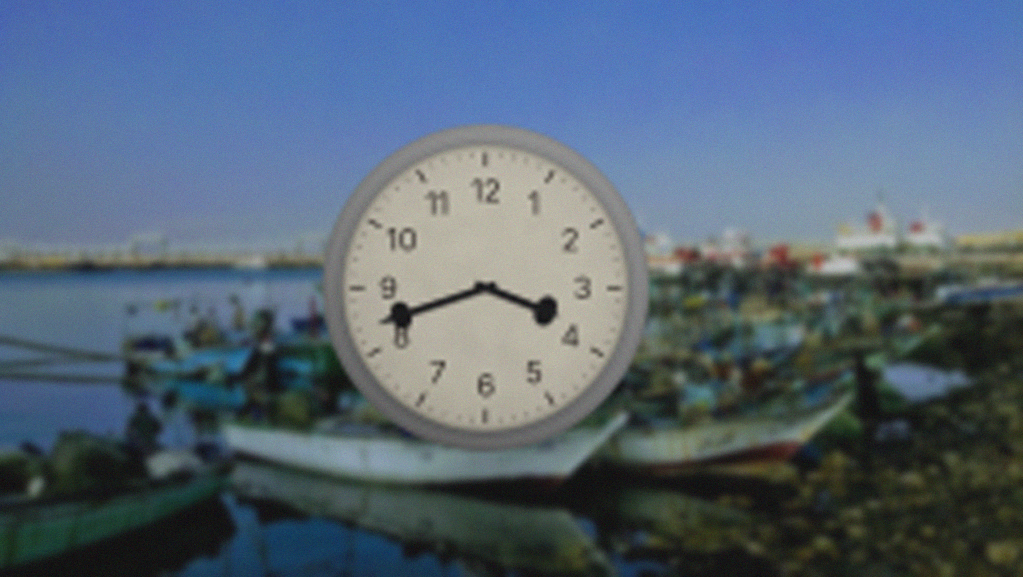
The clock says 3:42
